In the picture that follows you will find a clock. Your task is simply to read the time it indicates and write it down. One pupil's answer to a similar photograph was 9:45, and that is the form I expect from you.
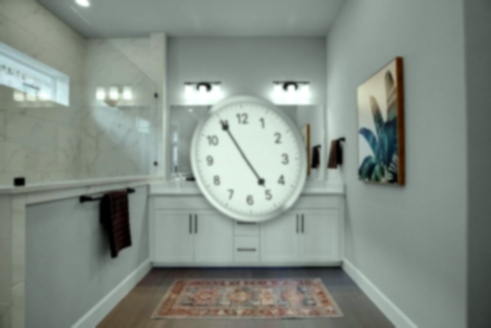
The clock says 4:55
